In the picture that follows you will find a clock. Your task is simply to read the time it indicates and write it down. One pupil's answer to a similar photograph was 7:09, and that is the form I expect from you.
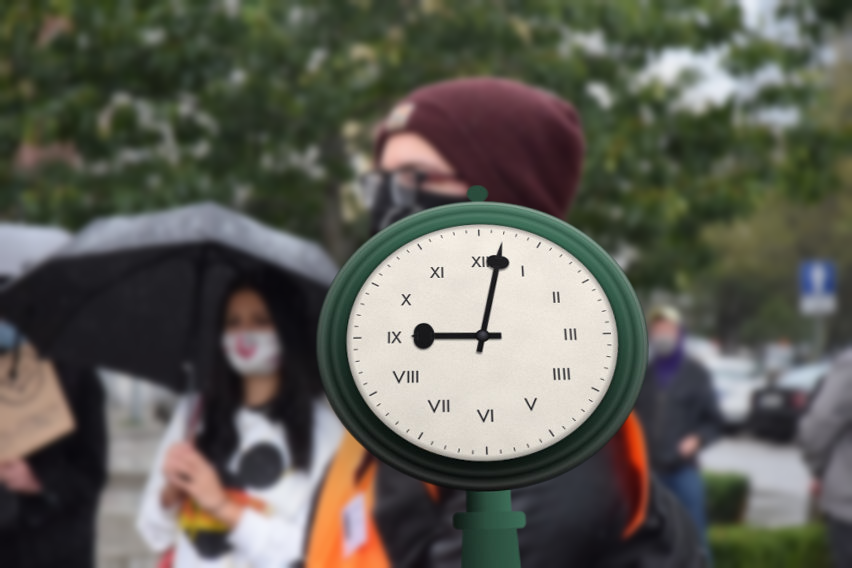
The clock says 9:02
